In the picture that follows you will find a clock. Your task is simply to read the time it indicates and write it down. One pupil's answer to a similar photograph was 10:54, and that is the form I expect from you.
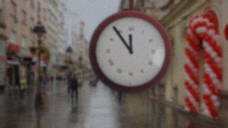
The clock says 11:54
